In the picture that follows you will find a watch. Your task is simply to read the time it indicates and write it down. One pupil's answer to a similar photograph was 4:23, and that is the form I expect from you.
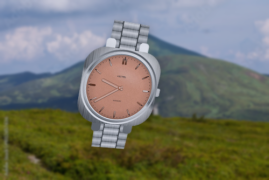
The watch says 9:39
